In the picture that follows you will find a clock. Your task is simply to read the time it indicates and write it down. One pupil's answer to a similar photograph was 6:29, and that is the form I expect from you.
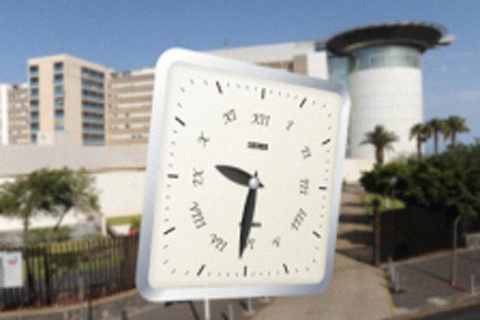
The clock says 9:31
